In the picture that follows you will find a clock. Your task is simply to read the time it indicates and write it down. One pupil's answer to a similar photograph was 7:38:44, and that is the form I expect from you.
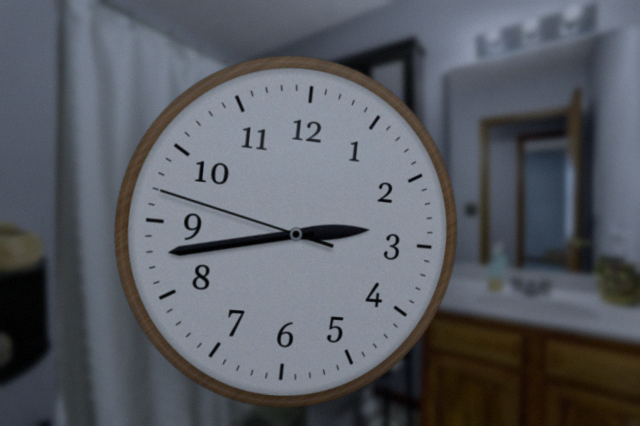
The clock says 2:42:47
